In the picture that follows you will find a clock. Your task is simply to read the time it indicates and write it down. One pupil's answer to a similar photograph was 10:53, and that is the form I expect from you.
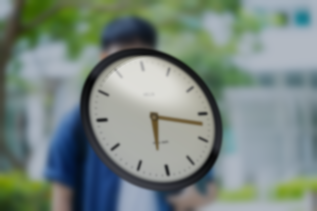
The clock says 6:17
